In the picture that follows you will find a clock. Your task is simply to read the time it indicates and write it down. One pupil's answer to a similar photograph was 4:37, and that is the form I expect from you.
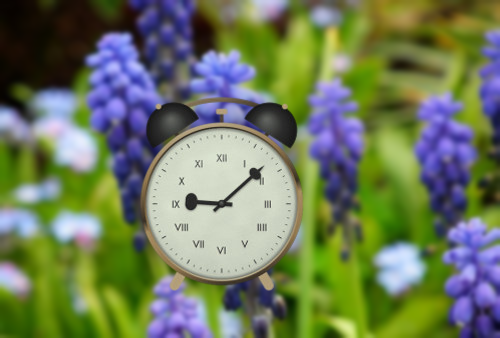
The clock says 9:08
